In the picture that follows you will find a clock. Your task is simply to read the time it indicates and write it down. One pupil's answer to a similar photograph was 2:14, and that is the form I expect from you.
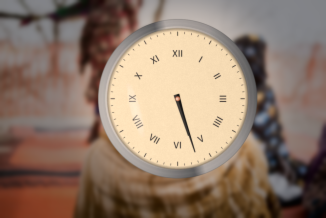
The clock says 5:27
